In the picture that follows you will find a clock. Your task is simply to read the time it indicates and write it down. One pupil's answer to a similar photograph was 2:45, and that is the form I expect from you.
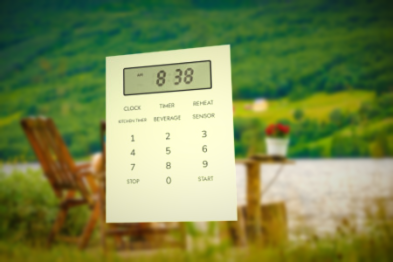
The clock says 8:38
